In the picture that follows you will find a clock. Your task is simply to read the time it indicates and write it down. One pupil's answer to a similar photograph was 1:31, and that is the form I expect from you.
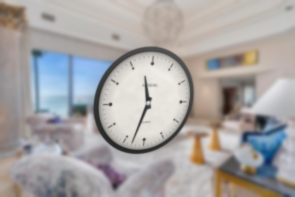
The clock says 11:33
